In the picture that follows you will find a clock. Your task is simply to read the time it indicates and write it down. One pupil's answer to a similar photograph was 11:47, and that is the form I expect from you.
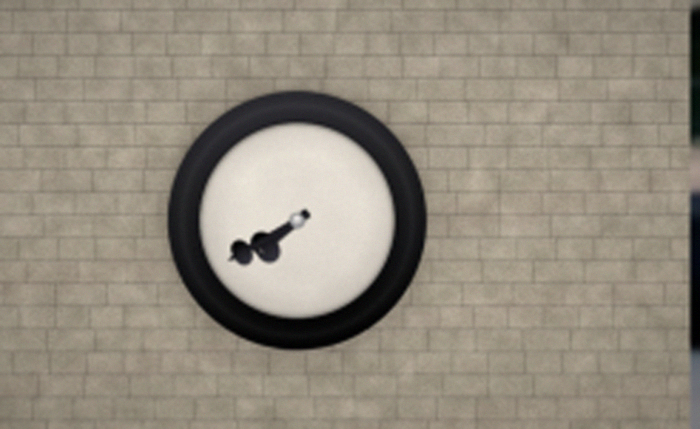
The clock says 7:40
